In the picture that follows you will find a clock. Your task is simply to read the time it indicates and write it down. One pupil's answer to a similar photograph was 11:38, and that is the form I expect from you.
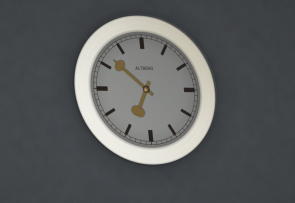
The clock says 6:52
